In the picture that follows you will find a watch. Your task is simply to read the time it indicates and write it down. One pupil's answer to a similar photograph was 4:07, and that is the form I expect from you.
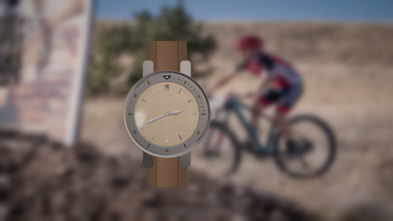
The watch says 2:41
